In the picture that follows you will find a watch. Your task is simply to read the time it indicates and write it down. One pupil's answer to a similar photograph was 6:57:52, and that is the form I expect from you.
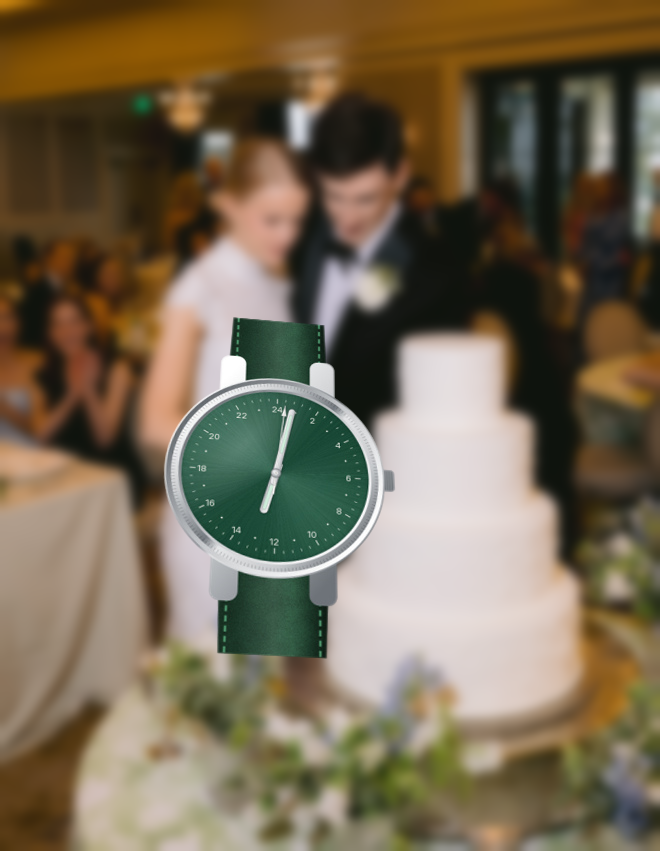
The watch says 13:02:01
